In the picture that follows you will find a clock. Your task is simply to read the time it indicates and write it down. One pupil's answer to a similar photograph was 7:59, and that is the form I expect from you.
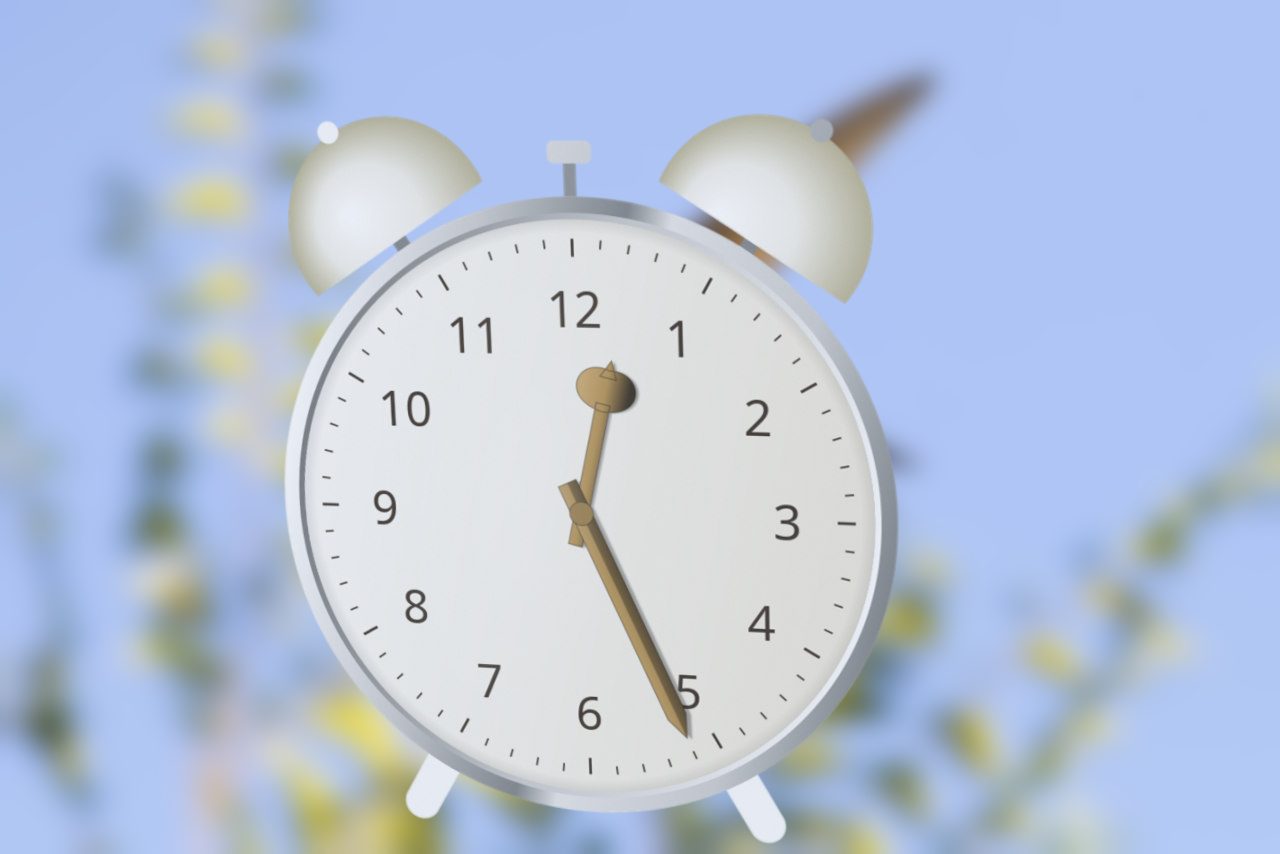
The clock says 12:26
